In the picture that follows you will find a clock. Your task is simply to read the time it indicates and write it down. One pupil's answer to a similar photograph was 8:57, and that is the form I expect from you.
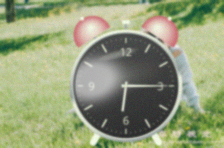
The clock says 6:15
